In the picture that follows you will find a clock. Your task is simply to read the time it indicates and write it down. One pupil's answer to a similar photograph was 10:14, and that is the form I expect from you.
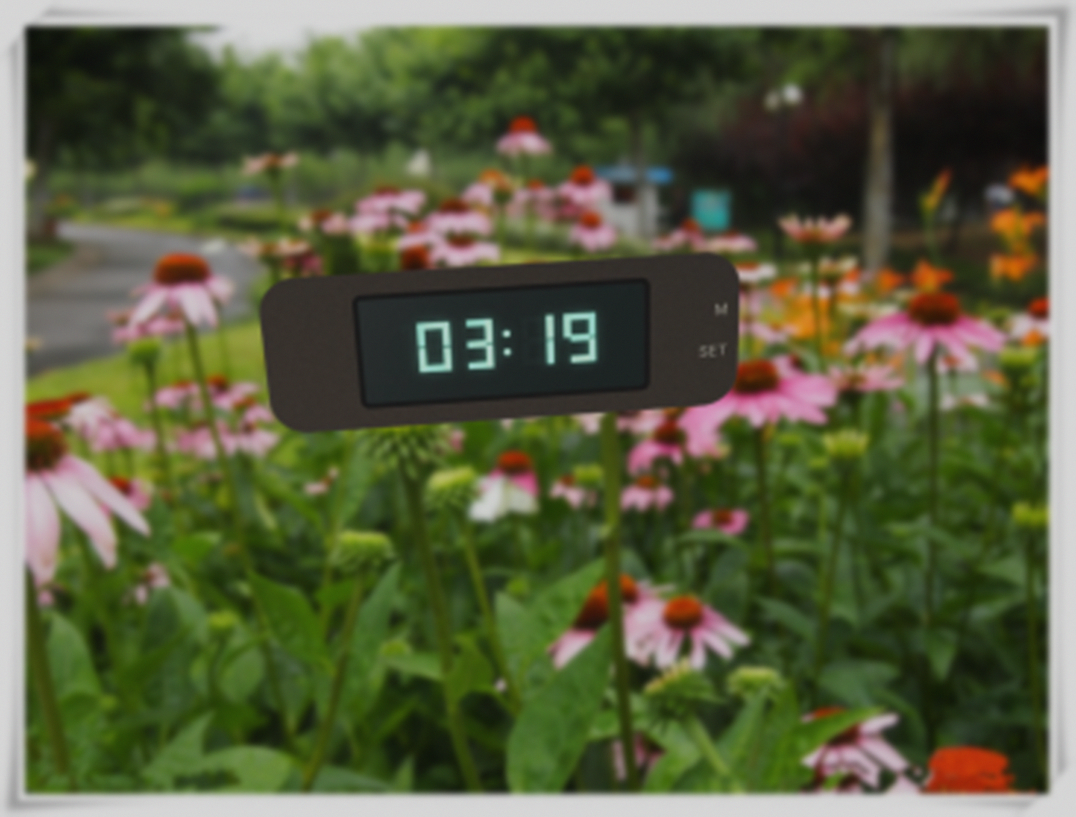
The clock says 3:19
